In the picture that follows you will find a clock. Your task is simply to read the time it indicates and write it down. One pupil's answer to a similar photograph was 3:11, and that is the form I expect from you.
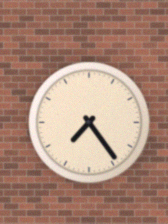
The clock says 7:24
